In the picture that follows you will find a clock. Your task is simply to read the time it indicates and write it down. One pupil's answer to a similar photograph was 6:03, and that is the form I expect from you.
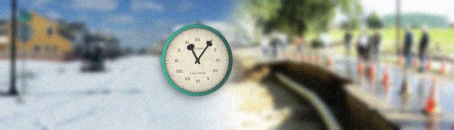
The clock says 11:06
